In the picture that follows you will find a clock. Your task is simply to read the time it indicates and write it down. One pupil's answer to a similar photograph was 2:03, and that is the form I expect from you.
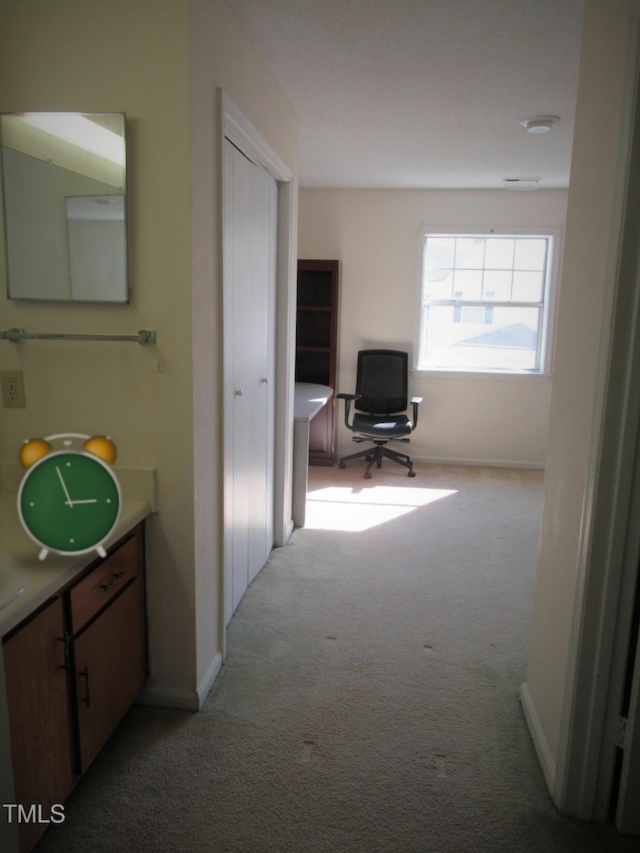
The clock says 2:57
